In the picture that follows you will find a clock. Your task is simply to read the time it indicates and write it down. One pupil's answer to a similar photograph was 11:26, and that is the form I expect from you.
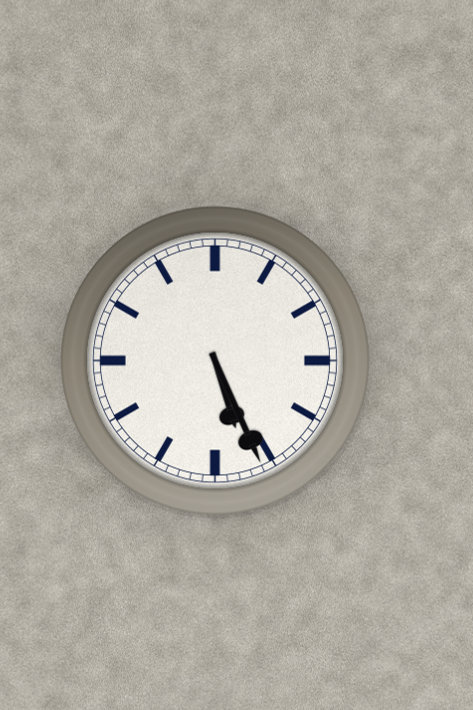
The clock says 5:26
